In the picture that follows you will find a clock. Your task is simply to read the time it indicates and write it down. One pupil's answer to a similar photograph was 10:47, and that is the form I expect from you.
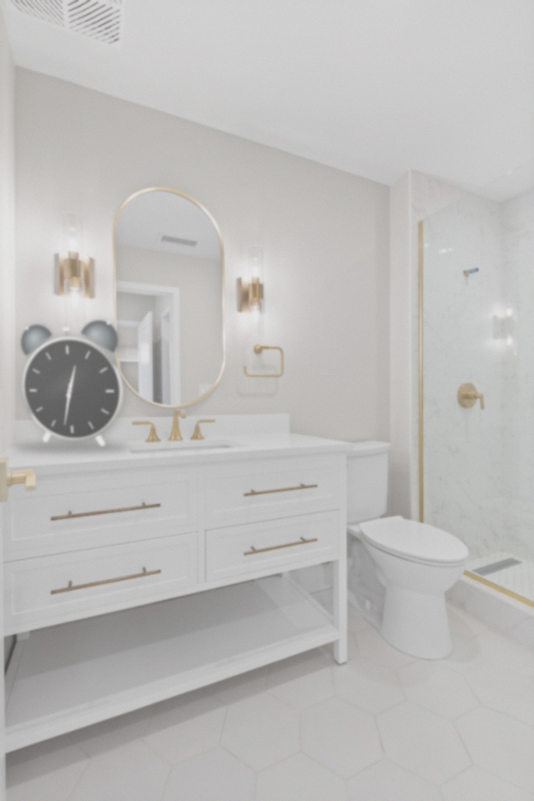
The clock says 12:32
